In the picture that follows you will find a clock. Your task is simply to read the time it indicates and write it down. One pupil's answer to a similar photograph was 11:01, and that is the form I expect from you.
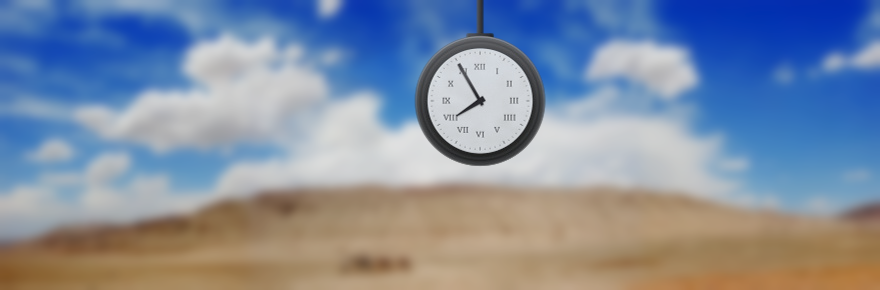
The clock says 7:55
